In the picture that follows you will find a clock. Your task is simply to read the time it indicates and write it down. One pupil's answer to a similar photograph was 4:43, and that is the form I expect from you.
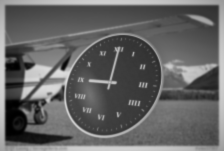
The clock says 9:00
